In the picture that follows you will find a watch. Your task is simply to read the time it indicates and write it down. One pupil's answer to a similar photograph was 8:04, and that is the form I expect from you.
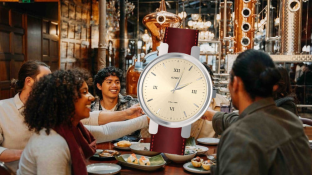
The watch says 2:03
